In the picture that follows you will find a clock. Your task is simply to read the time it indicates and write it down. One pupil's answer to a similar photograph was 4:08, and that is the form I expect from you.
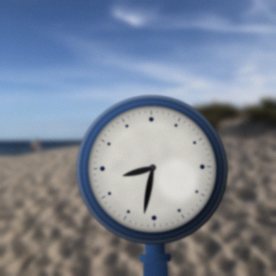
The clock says 8:32
